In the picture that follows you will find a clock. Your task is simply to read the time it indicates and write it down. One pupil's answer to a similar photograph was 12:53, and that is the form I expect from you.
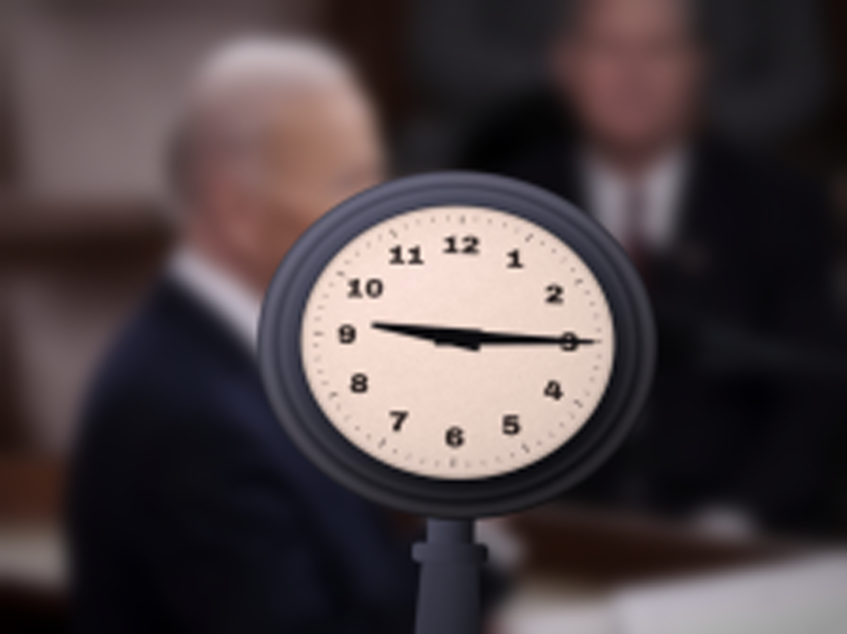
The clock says 9:15
